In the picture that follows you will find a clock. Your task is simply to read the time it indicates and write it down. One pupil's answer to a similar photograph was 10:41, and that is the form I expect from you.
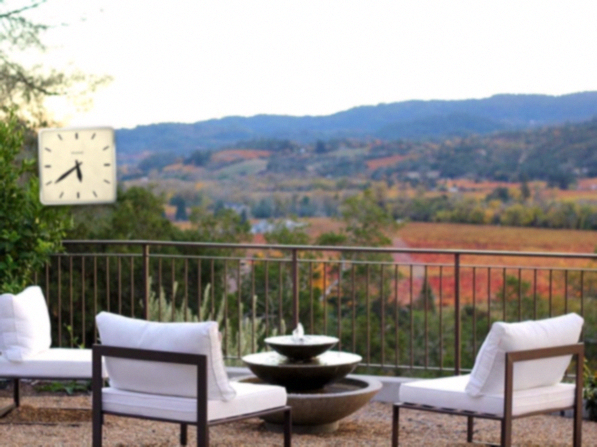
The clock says 5:39
